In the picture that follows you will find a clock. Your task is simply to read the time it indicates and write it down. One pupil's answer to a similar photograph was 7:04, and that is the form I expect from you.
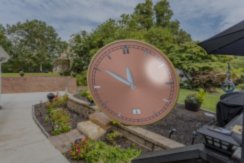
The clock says 11:51
